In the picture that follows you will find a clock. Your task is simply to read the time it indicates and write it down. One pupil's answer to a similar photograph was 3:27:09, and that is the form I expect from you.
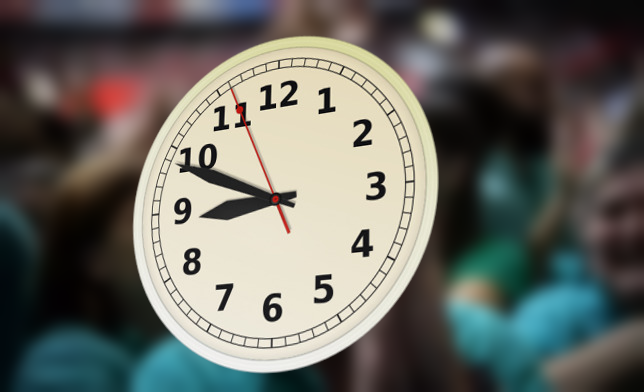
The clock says 8:48:56
